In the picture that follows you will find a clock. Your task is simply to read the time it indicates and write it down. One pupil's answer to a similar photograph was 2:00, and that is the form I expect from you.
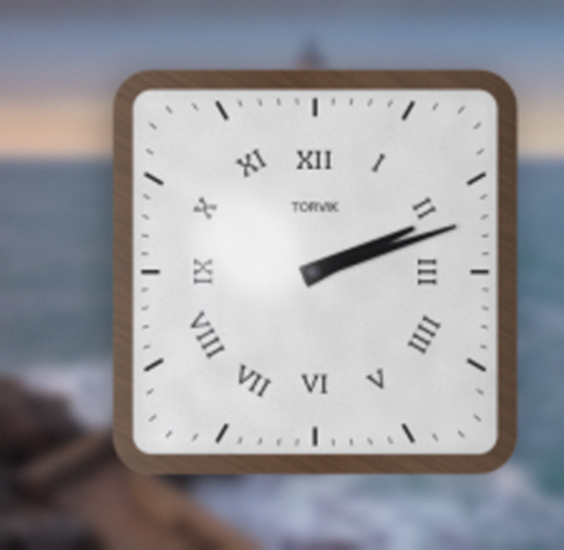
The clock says 2:12
